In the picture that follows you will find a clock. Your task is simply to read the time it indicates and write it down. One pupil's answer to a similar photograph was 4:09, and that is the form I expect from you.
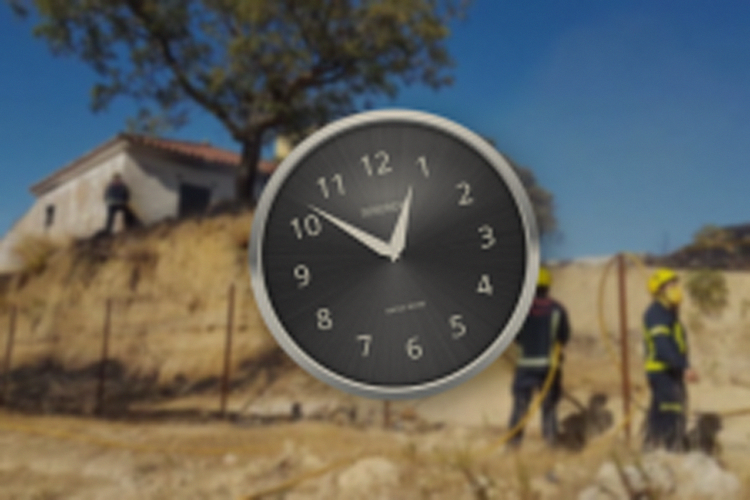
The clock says 12:52
